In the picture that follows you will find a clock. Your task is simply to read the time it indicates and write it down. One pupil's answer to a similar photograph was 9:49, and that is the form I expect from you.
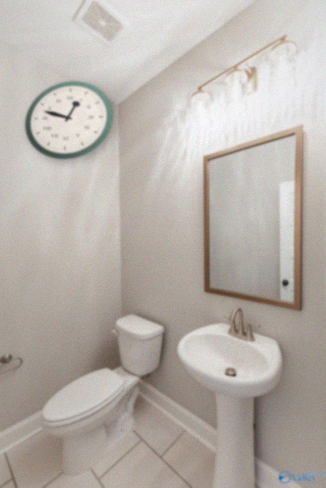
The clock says 12:48
